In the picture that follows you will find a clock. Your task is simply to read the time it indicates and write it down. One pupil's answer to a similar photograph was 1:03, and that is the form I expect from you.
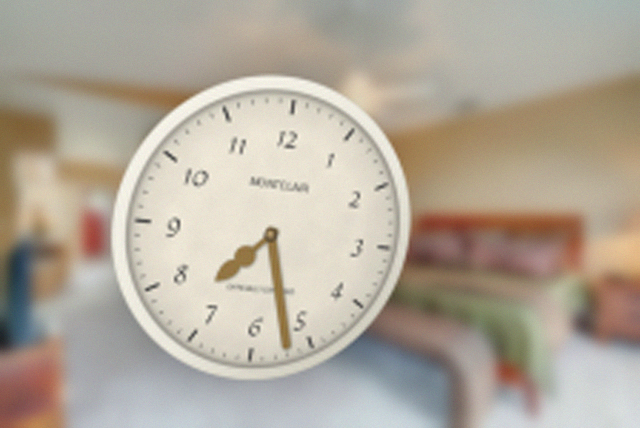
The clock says 7:27
